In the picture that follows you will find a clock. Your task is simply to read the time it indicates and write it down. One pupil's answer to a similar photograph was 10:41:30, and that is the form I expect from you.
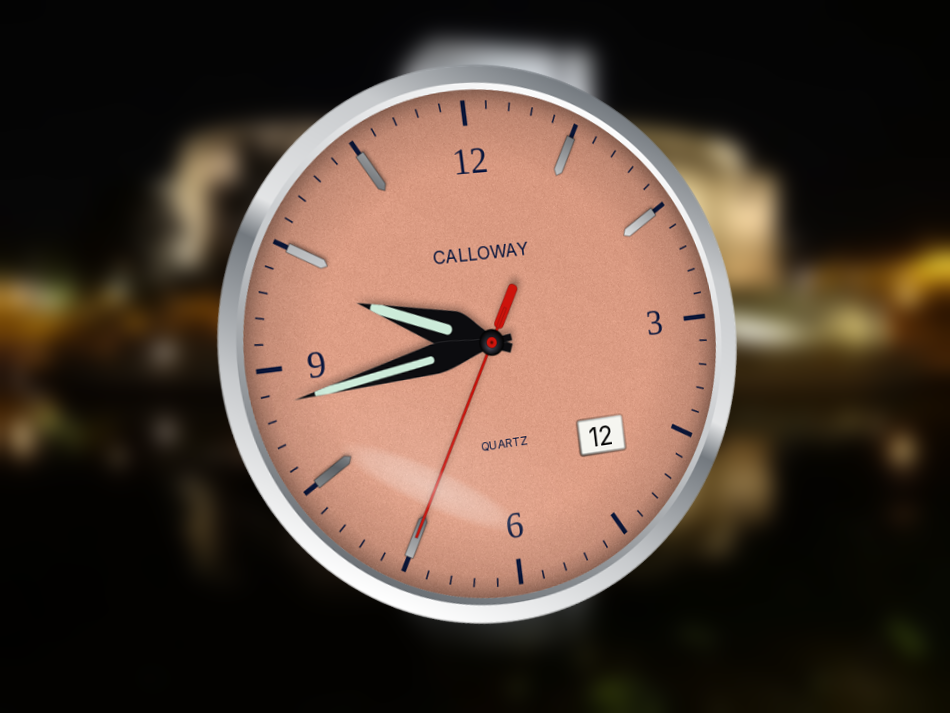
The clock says 9:43:35
